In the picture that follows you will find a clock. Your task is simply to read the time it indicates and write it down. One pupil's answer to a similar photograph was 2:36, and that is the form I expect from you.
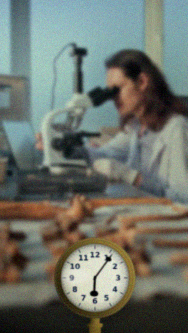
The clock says 6:06
